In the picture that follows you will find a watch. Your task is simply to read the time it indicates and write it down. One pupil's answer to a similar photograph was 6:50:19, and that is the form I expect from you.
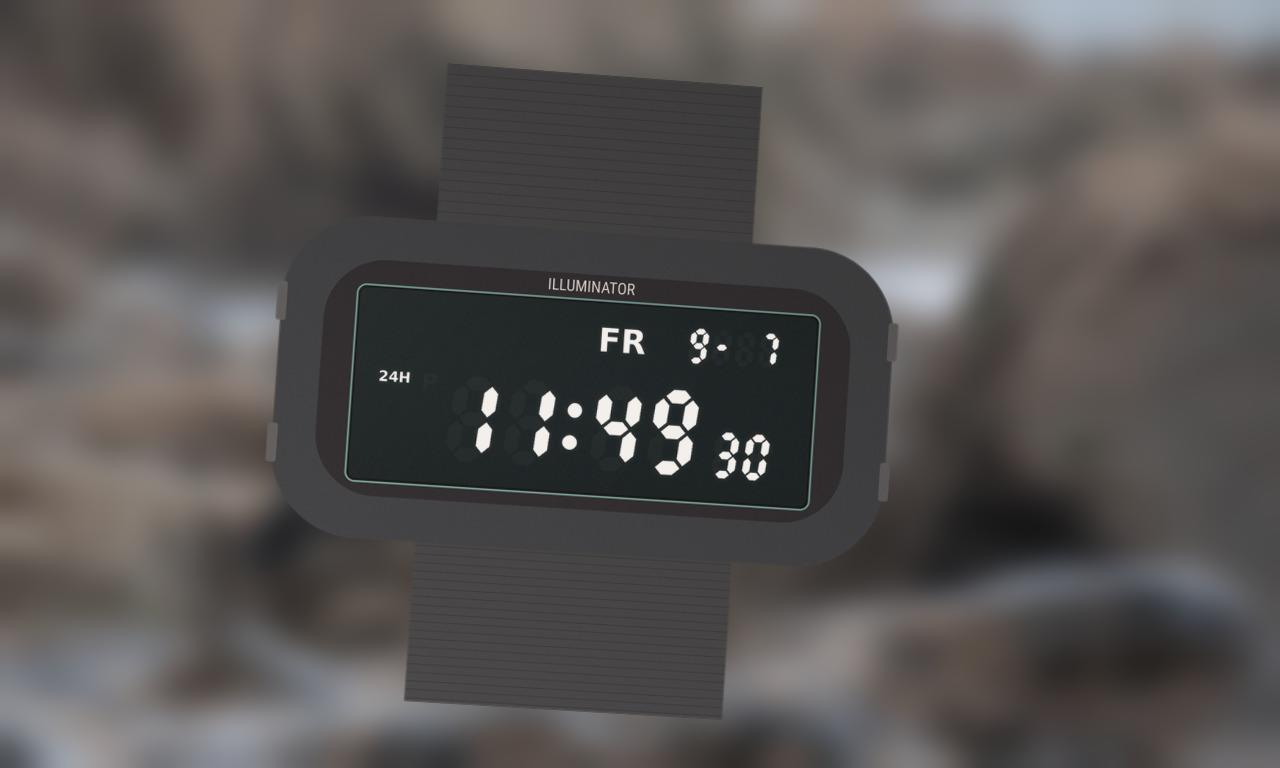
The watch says 11:49:30
